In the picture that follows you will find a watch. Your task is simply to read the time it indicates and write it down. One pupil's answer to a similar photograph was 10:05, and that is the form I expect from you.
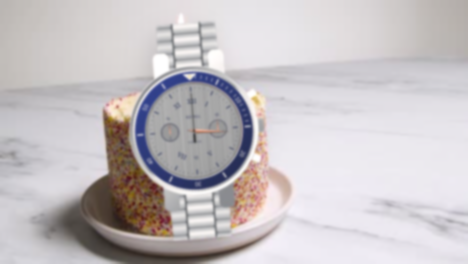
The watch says 3:16
